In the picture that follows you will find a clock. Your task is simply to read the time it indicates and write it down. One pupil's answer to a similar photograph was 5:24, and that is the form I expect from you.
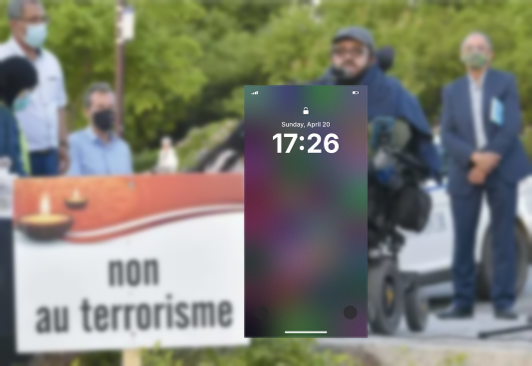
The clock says 17:26
